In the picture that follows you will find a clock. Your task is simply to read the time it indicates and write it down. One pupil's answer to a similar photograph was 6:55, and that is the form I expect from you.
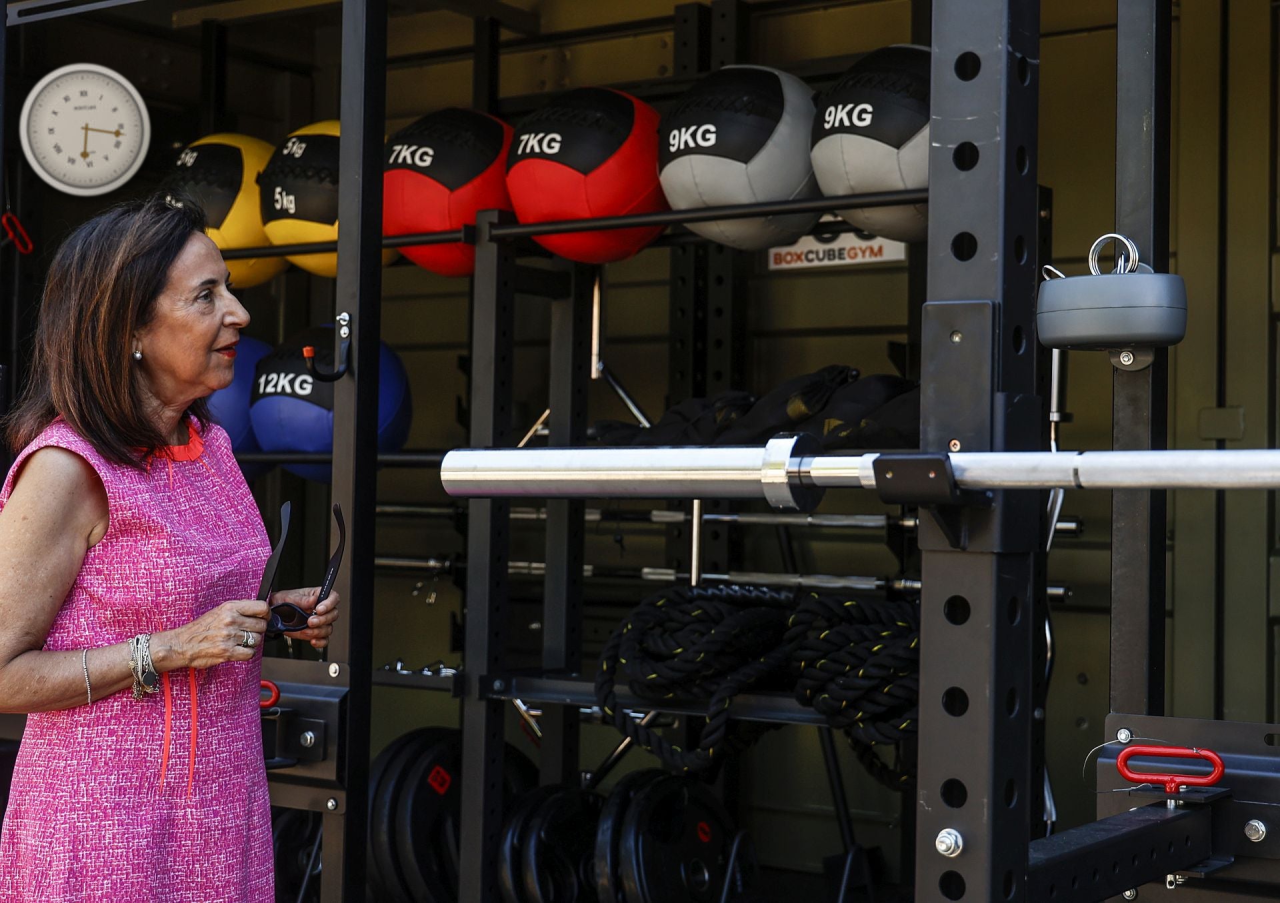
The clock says 6:17
